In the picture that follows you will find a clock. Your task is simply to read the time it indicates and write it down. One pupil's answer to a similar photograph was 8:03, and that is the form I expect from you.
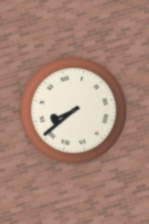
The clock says 8:41
